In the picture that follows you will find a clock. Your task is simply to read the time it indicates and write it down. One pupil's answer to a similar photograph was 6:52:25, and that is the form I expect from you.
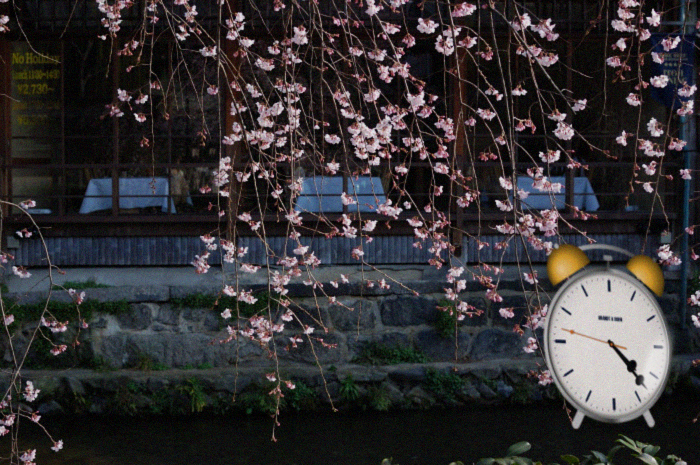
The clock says 4:22:47
